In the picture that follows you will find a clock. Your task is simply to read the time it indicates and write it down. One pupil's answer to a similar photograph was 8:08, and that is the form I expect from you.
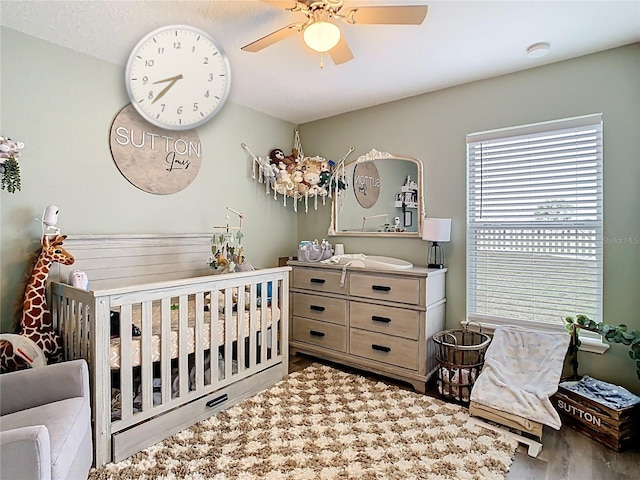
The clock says 8:38
